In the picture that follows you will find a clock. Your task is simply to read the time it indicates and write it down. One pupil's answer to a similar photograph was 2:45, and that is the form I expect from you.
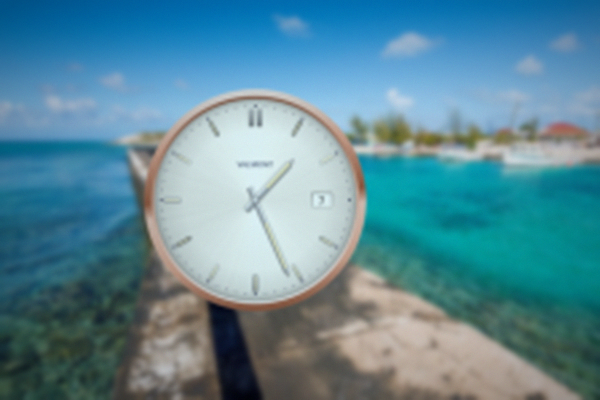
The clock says 1:26
